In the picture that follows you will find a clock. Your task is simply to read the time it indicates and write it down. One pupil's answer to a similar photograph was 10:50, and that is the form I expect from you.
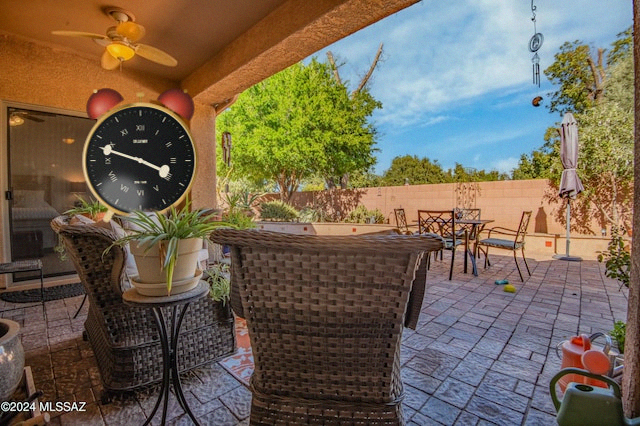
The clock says 3:48
